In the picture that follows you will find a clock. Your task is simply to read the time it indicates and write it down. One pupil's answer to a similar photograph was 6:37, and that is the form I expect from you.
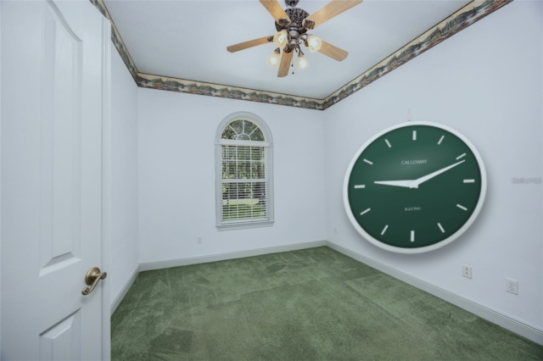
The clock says 9:11
